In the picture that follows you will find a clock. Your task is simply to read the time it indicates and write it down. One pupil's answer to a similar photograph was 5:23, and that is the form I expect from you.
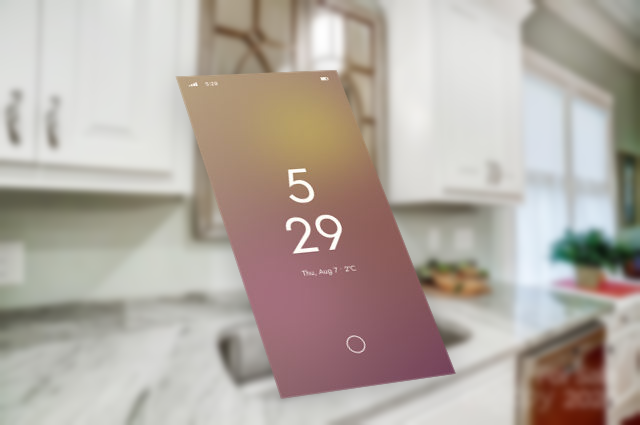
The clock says 5:29
